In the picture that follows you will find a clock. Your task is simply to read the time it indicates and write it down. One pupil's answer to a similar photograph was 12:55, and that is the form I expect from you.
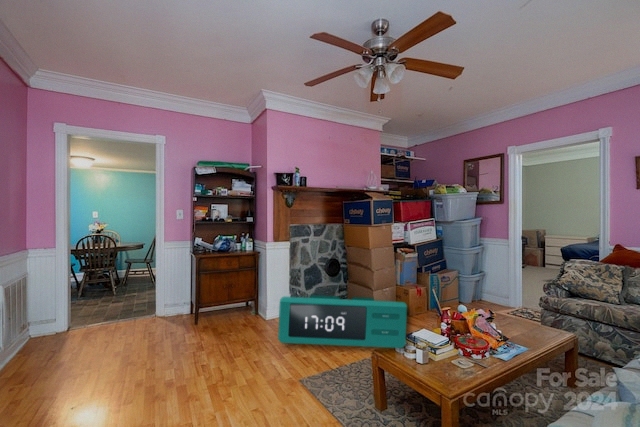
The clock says 17:09
